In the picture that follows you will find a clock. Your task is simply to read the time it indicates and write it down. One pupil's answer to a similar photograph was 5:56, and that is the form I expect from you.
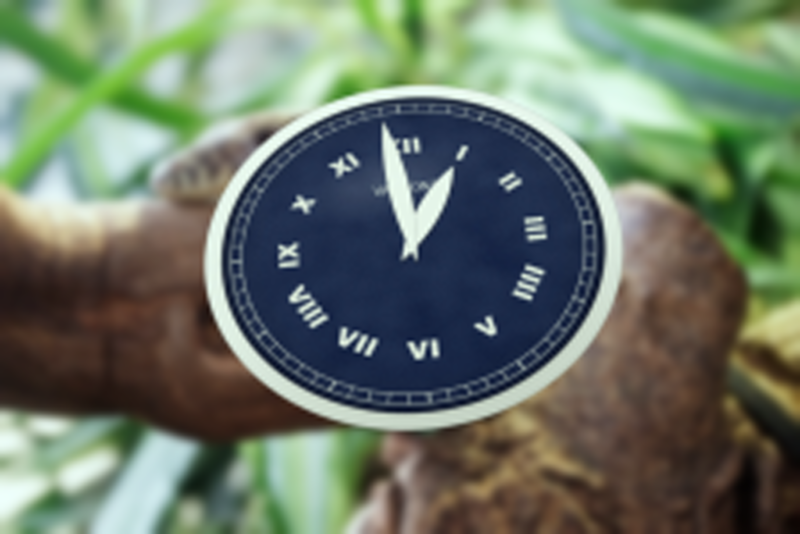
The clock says 12:59
